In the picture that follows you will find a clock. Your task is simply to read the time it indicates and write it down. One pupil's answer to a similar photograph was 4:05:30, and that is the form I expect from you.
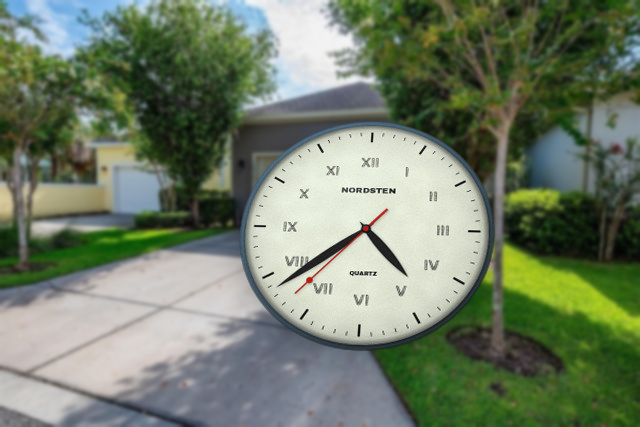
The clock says 4:38:37
